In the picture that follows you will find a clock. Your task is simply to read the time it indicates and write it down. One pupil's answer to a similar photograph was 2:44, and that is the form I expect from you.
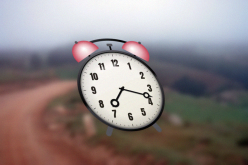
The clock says 7:18
